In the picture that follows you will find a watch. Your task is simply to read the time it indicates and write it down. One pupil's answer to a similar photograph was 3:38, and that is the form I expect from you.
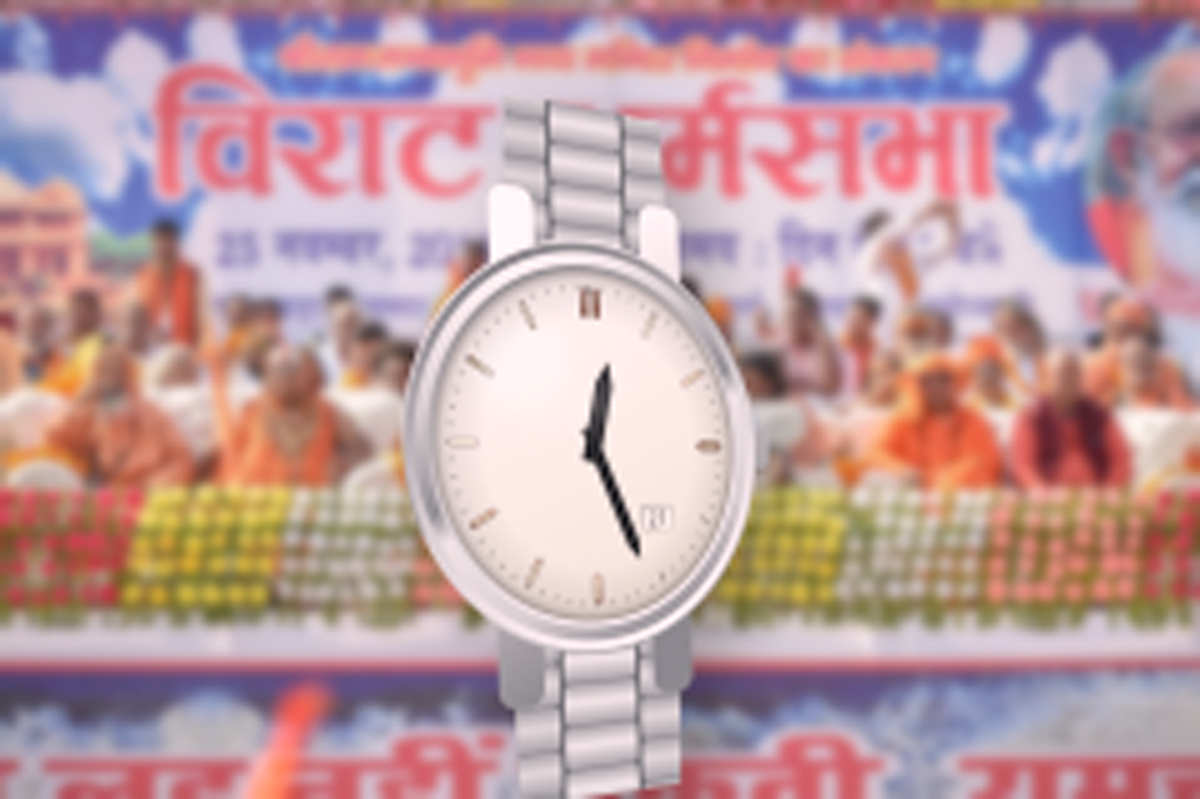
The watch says 12:26
